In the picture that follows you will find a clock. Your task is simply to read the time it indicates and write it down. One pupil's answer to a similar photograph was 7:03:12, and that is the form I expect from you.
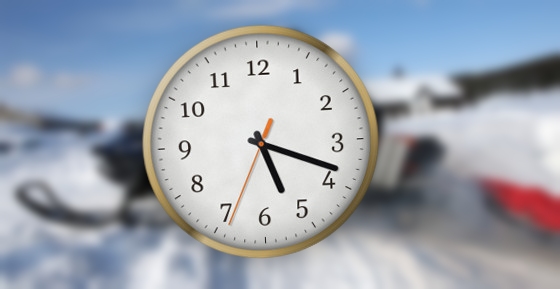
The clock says 5:18:34
